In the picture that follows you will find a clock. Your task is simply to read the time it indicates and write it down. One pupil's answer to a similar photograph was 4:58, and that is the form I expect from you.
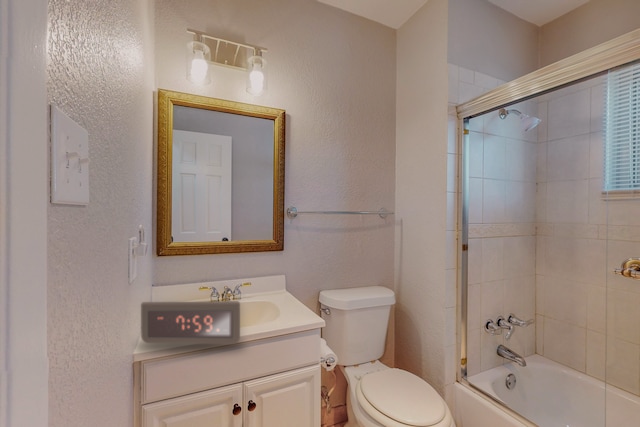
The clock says 7:59
